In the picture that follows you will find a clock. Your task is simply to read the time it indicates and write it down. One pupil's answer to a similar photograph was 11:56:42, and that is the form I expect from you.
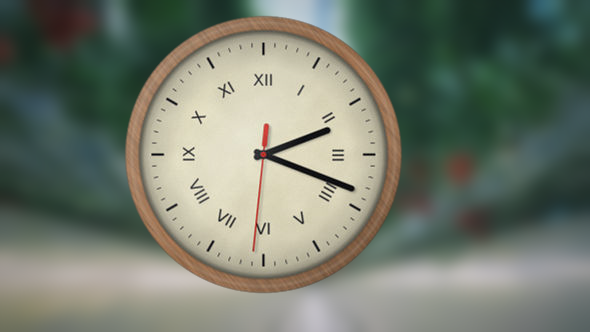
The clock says 2:18:31
